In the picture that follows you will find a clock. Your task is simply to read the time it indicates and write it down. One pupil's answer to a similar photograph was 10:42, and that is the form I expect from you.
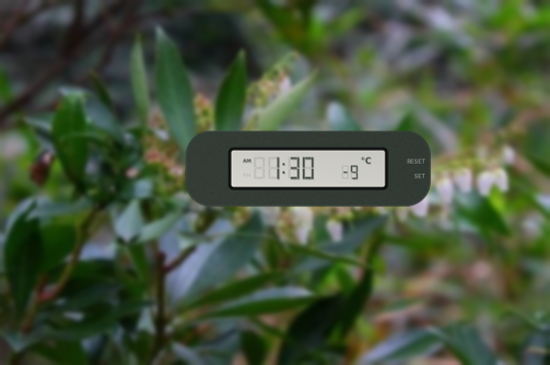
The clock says 1:30
